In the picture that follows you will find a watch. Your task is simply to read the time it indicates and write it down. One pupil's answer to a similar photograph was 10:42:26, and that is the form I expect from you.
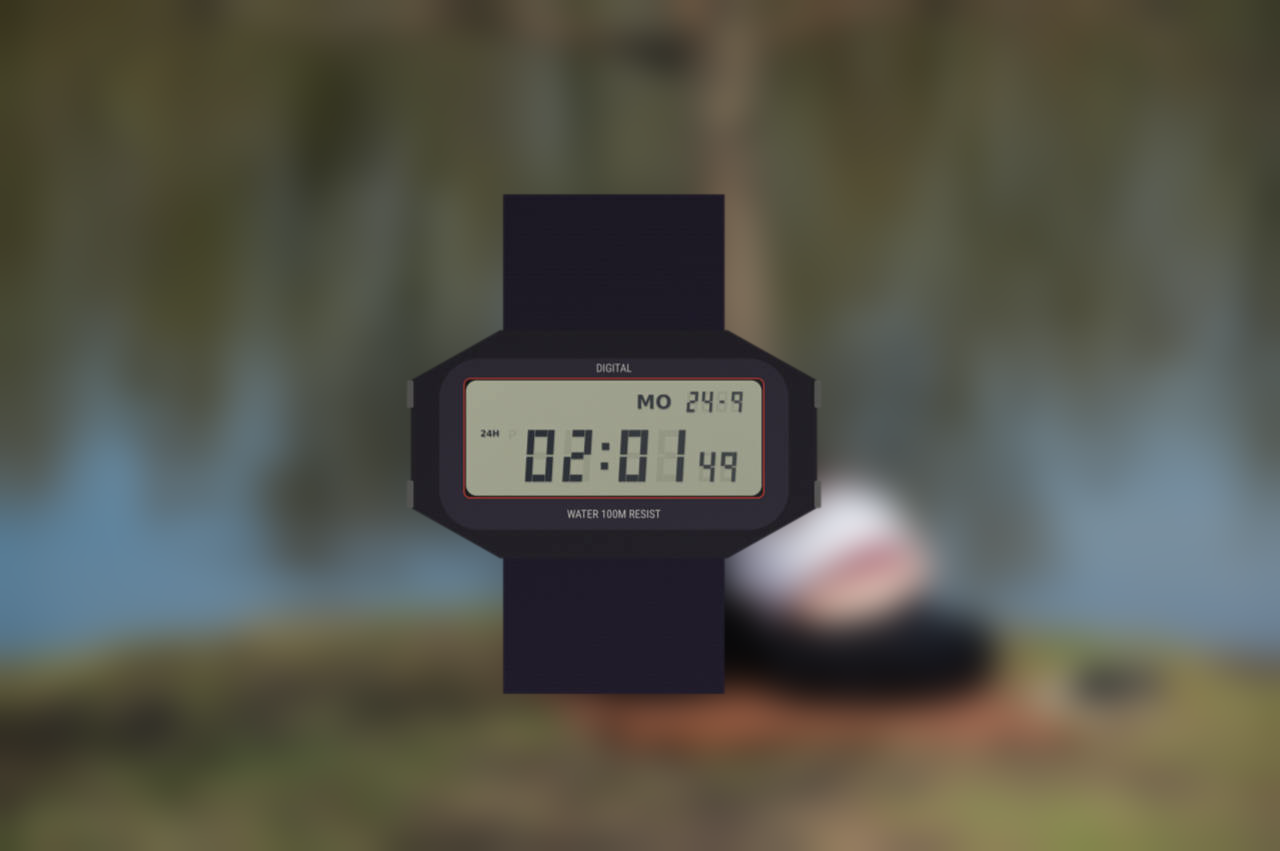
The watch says 2:01:49
